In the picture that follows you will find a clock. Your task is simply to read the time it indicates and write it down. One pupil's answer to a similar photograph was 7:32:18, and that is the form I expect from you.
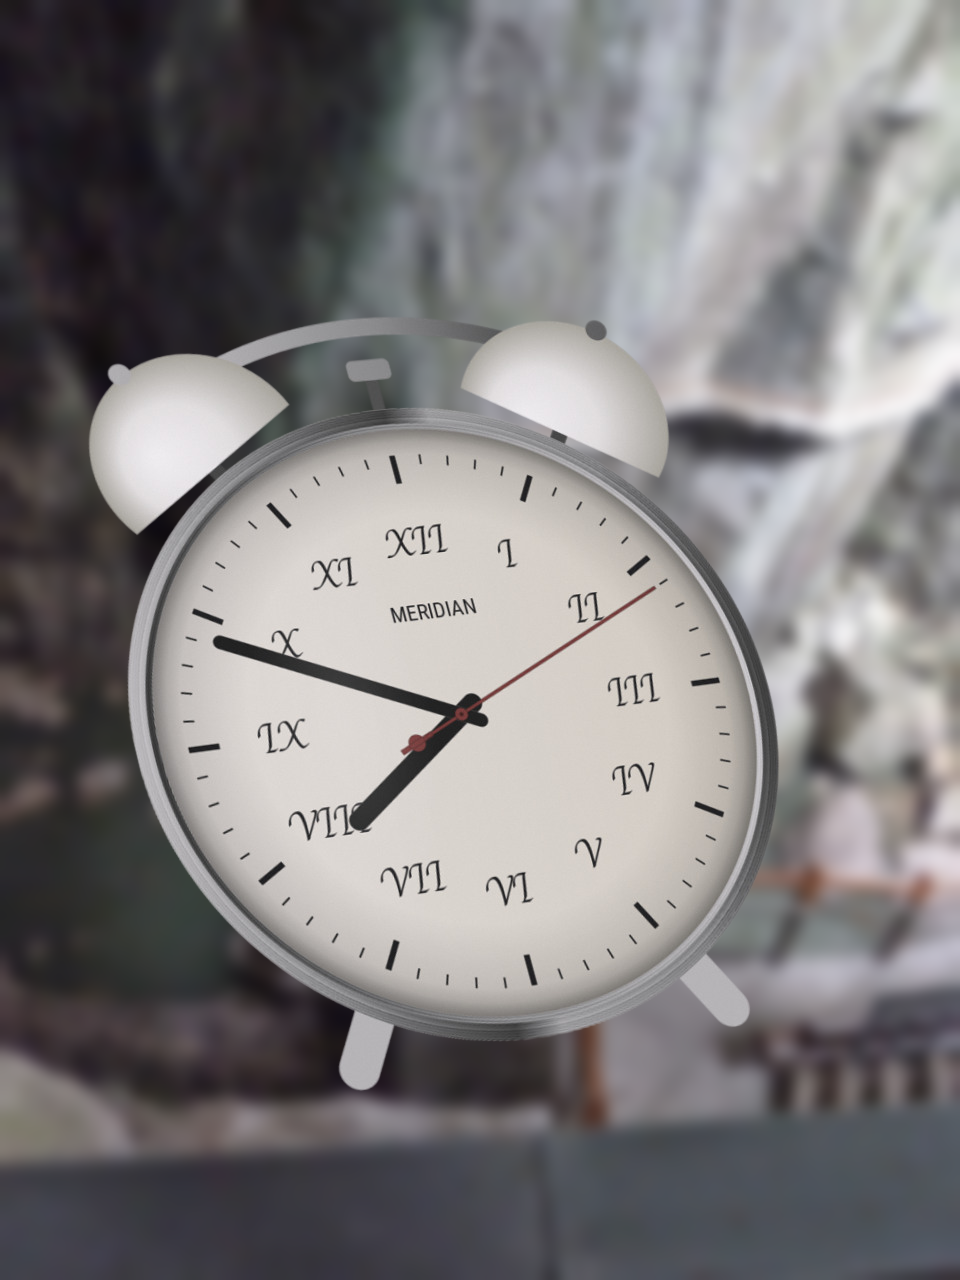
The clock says 7:49:11
